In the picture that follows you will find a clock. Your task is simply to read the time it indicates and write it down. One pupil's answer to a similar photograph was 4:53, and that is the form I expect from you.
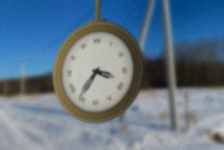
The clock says 3:36
